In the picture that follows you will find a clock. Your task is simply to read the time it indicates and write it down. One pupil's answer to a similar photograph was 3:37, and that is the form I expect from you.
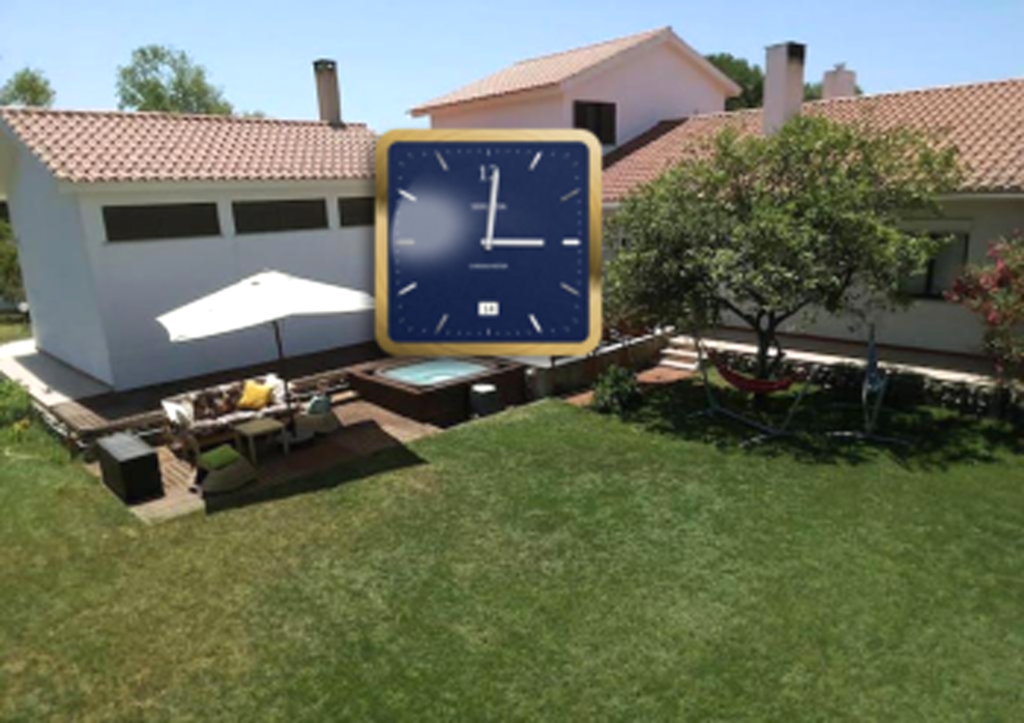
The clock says 3:01
